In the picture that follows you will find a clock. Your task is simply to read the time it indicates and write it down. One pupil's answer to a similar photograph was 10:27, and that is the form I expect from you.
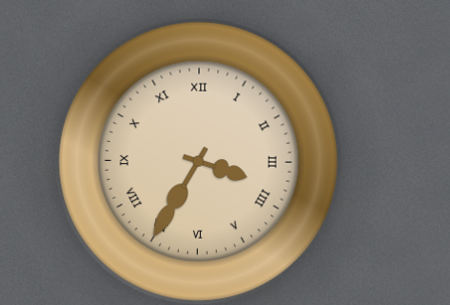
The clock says 3:35
